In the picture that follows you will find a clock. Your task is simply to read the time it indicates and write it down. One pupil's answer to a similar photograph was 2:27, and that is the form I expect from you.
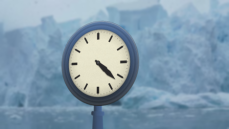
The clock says 4:22
